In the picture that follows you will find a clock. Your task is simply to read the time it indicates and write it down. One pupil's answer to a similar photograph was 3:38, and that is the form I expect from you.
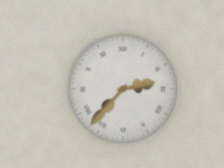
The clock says 2:37
